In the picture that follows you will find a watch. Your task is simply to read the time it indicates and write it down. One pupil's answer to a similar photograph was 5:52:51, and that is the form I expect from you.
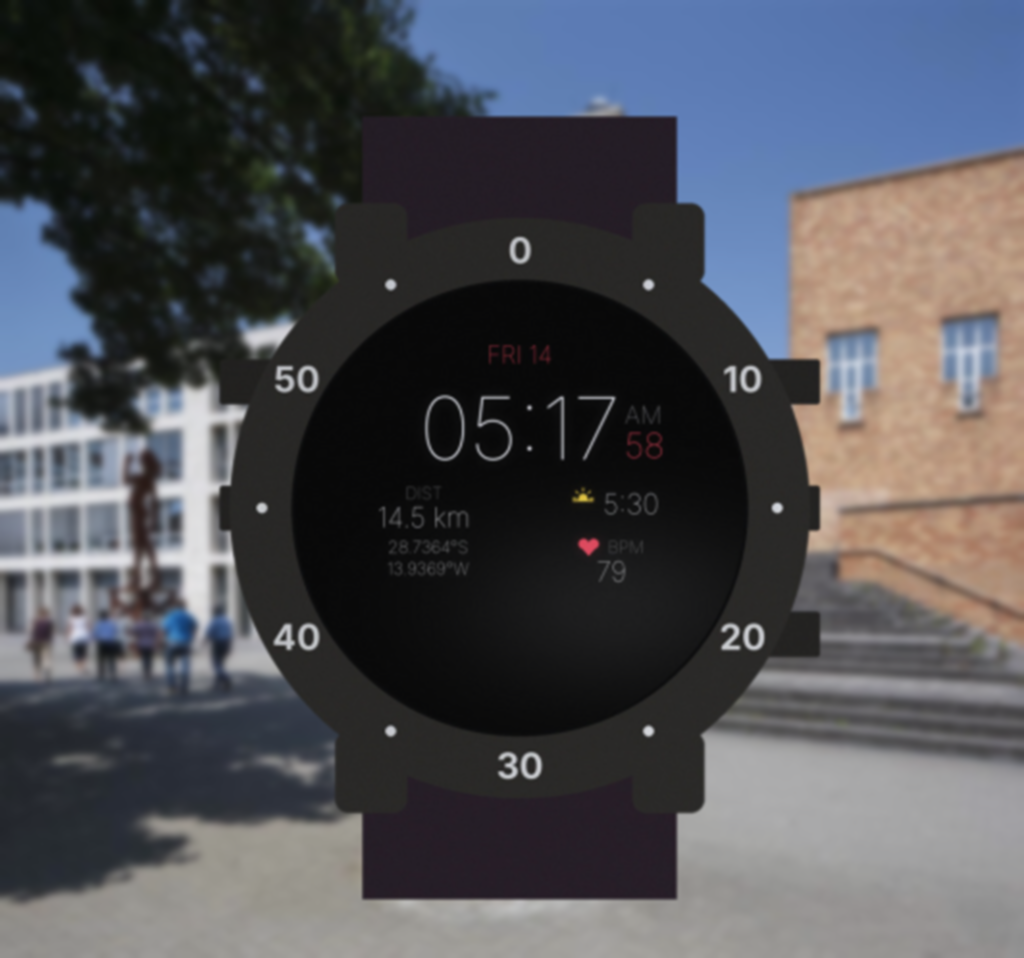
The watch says 5:17:58
